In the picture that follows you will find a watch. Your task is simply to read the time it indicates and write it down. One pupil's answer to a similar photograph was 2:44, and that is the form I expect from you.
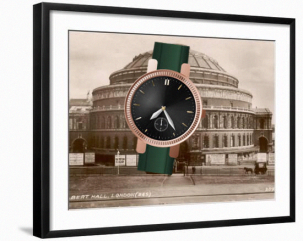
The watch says 7:24
